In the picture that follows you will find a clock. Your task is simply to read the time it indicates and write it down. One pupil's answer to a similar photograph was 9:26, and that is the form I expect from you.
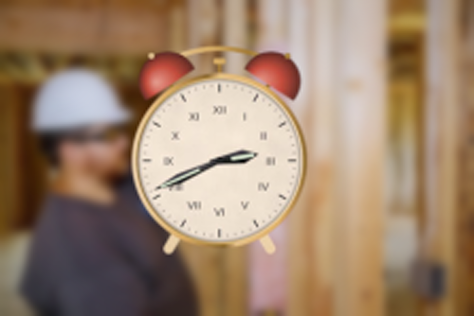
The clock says 2:41
